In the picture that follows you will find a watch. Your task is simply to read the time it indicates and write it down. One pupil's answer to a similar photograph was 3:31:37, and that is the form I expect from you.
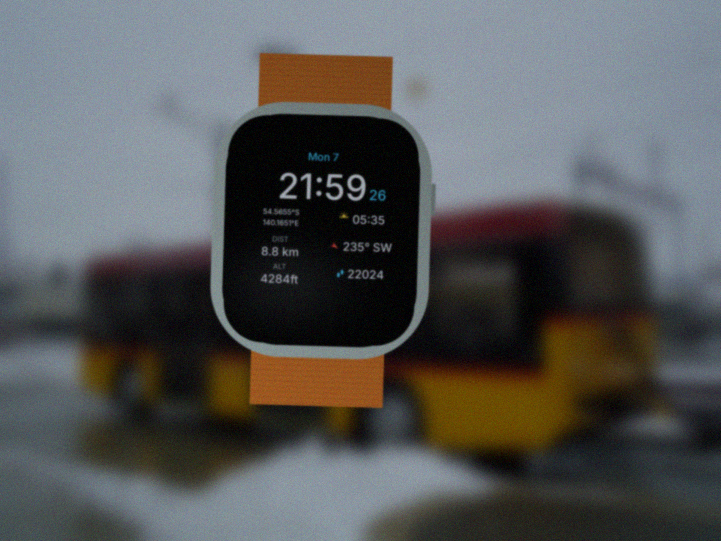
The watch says 21:59:26
